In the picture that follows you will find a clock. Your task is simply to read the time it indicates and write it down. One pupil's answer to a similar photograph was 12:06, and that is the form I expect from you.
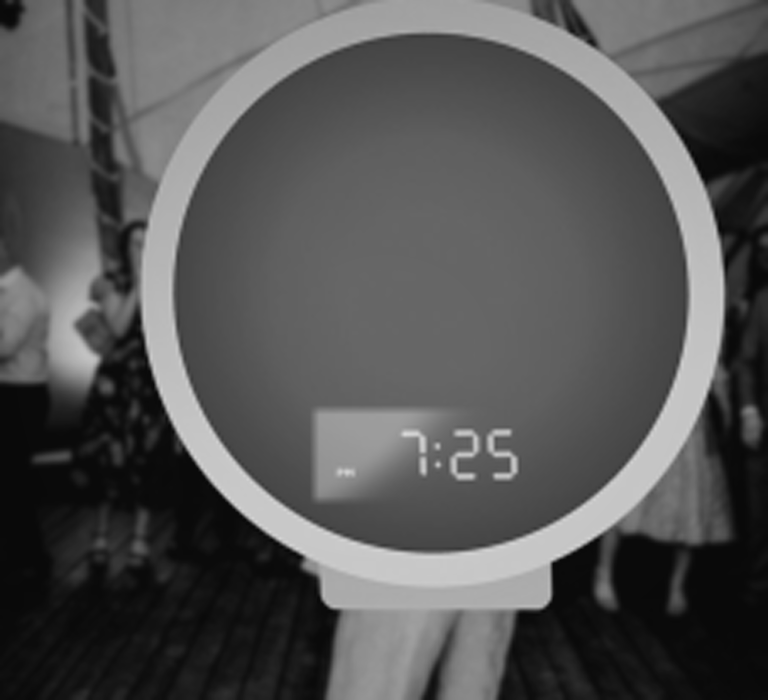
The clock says 7:25
